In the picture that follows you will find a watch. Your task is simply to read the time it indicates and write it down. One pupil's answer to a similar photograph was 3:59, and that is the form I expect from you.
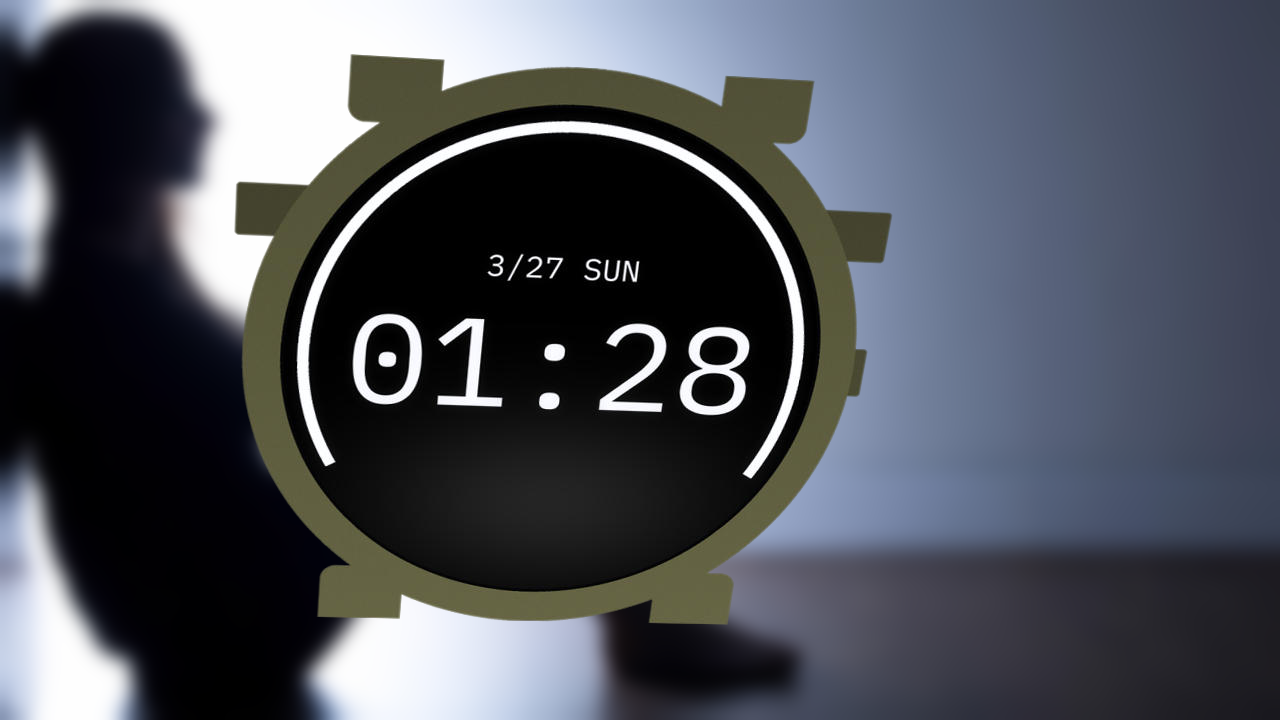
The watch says 1:28
